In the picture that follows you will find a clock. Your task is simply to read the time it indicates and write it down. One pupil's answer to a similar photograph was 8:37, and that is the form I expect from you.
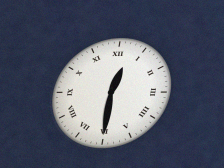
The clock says 12:30
